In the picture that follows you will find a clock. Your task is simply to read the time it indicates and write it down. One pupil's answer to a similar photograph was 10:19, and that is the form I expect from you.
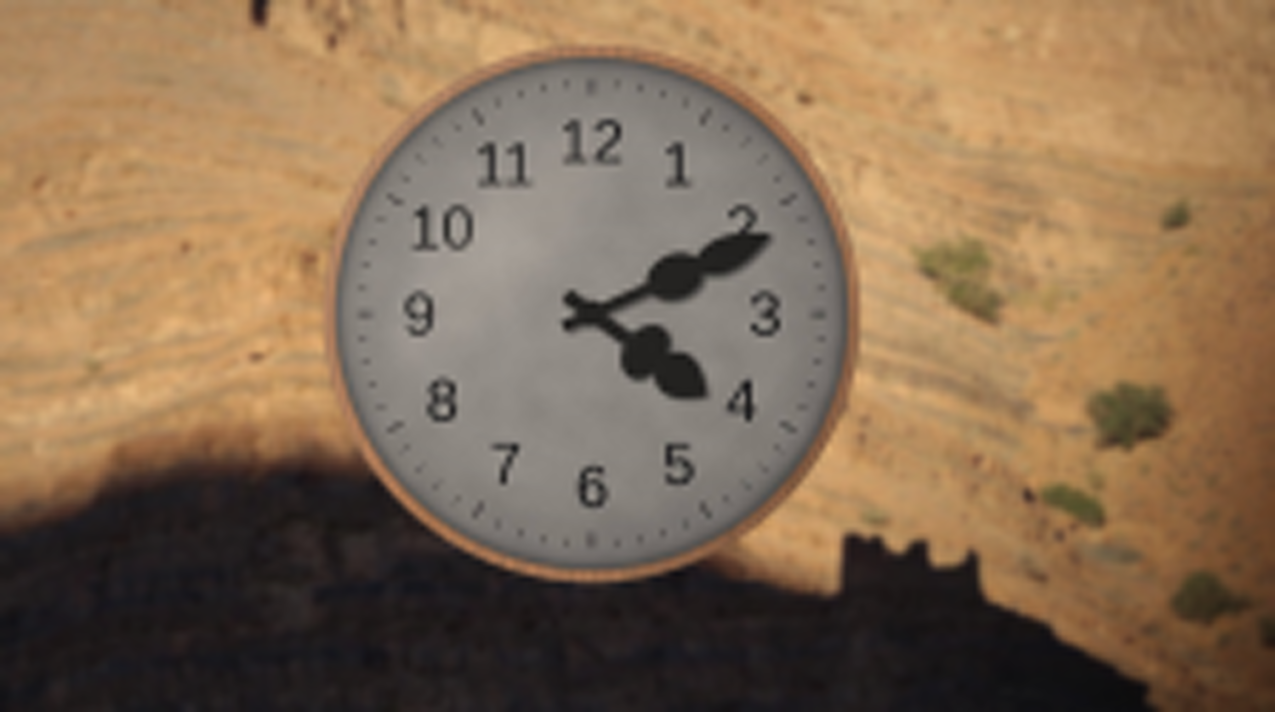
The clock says 4:11
